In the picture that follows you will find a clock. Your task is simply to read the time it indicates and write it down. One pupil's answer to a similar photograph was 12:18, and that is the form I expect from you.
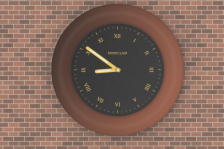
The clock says 8:51
